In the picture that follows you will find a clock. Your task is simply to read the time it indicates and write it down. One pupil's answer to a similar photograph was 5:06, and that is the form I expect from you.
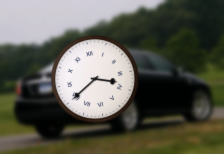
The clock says 3:40
